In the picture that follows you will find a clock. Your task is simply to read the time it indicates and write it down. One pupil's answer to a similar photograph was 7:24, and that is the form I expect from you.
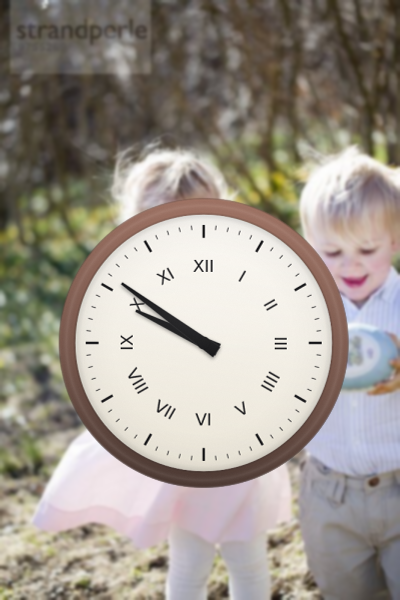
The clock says 9:51
